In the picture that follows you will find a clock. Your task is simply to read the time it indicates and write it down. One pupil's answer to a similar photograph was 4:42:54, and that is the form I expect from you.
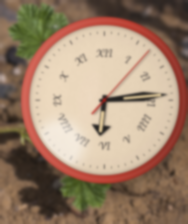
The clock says 6:14:07
